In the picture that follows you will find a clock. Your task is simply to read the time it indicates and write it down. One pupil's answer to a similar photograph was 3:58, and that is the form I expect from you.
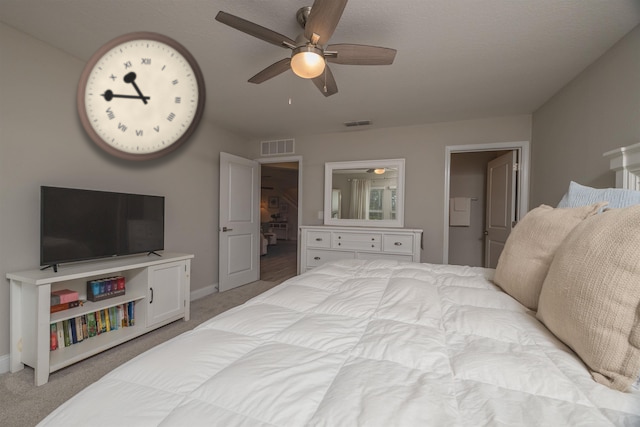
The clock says 10:45
